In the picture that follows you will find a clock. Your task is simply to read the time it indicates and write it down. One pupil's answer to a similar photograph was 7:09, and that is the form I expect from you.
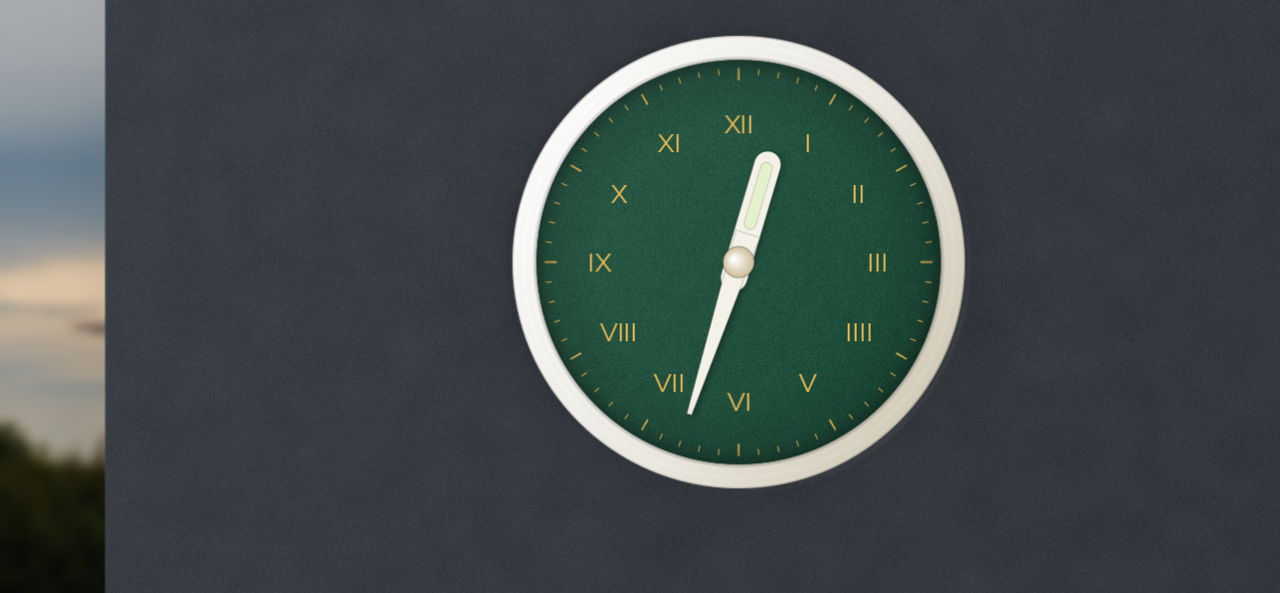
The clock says 12:33
